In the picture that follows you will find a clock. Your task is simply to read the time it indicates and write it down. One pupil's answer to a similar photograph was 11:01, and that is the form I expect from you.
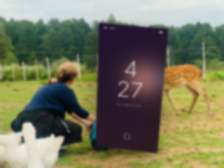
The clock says 4:27
